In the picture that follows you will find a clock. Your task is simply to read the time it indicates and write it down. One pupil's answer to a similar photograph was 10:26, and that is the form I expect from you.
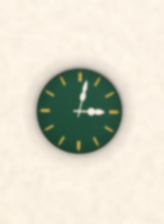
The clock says 3:02
